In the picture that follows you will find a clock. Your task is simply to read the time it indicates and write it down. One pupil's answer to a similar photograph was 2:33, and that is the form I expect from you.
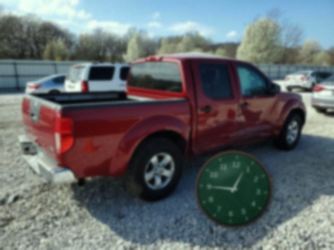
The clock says 12:45
